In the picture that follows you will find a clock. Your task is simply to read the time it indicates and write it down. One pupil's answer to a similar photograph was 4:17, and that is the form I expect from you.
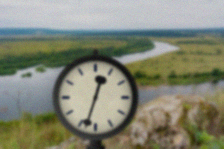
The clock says 12:33
